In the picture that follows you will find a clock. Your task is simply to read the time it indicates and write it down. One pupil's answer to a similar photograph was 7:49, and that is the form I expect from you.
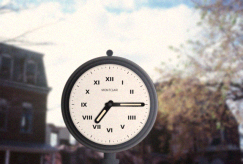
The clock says 7:15
